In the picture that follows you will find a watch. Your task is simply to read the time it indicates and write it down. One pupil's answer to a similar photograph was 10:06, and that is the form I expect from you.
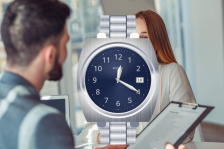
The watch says 12:20
